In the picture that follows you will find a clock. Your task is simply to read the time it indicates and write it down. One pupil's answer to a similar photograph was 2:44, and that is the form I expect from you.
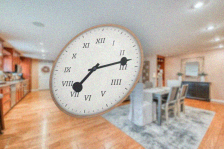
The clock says 7:13
